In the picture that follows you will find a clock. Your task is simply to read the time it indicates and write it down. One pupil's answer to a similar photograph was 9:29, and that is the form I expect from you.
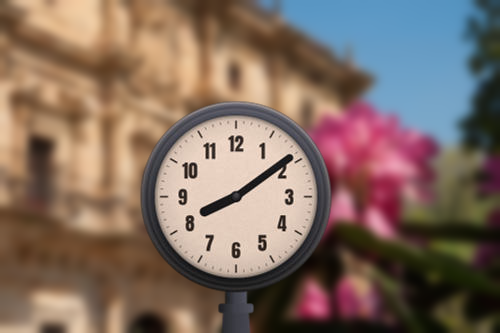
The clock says 8:09
